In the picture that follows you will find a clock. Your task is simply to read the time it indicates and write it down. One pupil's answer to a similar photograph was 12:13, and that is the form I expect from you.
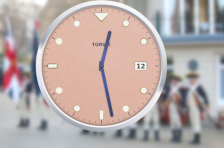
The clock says 12:28
